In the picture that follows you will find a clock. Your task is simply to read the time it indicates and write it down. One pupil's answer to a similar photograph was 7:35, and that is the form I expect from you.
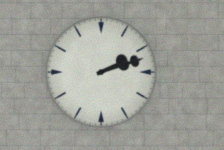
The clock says 2:12
